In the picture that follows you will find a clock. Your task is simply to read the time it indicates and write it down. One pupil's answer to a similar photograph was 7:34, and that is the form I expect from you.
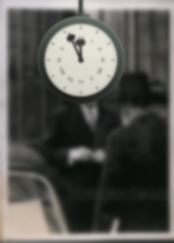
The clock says 11:56
